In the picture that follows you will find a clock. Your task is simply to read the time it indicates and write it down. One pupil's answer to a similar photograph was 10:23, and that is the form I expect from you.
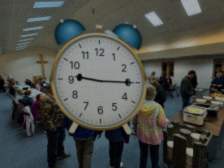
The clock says 9:15
